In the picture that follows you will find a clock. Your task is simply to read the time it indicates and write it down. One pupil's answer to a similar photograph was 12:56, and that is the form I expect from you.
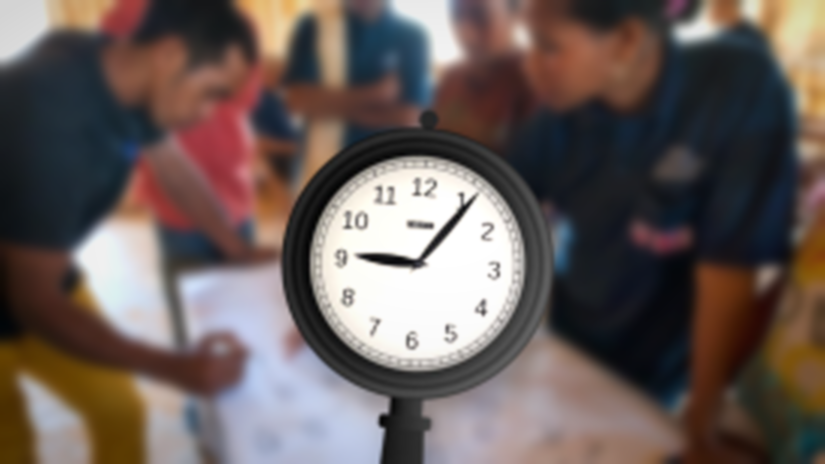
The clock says 9:06
